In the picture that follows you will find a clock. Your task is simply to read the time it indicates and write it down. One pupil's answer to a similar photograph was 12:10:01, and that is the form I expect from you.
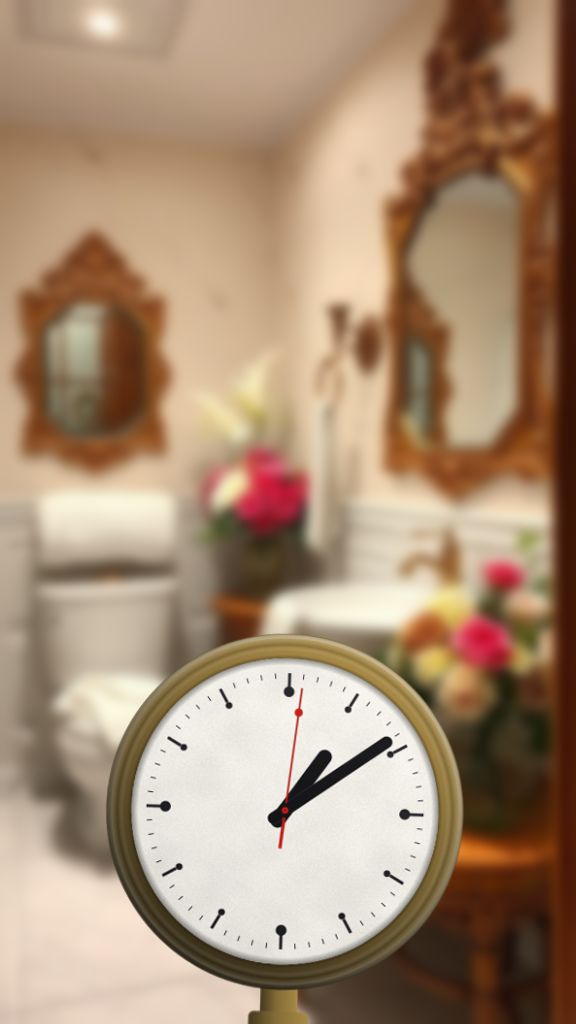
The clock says 1:09:01
